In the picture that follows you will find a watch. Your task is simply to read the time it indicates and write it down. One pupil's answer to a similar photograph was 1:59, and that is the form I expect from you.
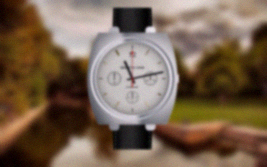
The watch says 11:13
